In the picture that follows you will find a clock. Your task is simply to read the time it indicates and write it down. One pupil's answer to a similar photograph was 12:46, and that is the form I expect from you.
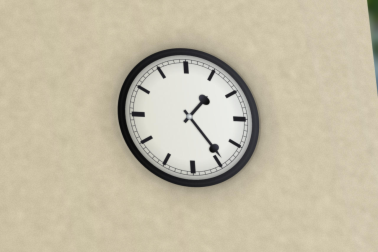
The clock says 1:24
